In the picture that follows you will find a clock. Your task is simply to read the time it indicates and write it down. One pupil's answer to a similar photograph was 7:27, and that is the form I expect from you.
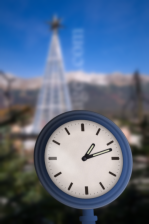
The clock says 1:12
